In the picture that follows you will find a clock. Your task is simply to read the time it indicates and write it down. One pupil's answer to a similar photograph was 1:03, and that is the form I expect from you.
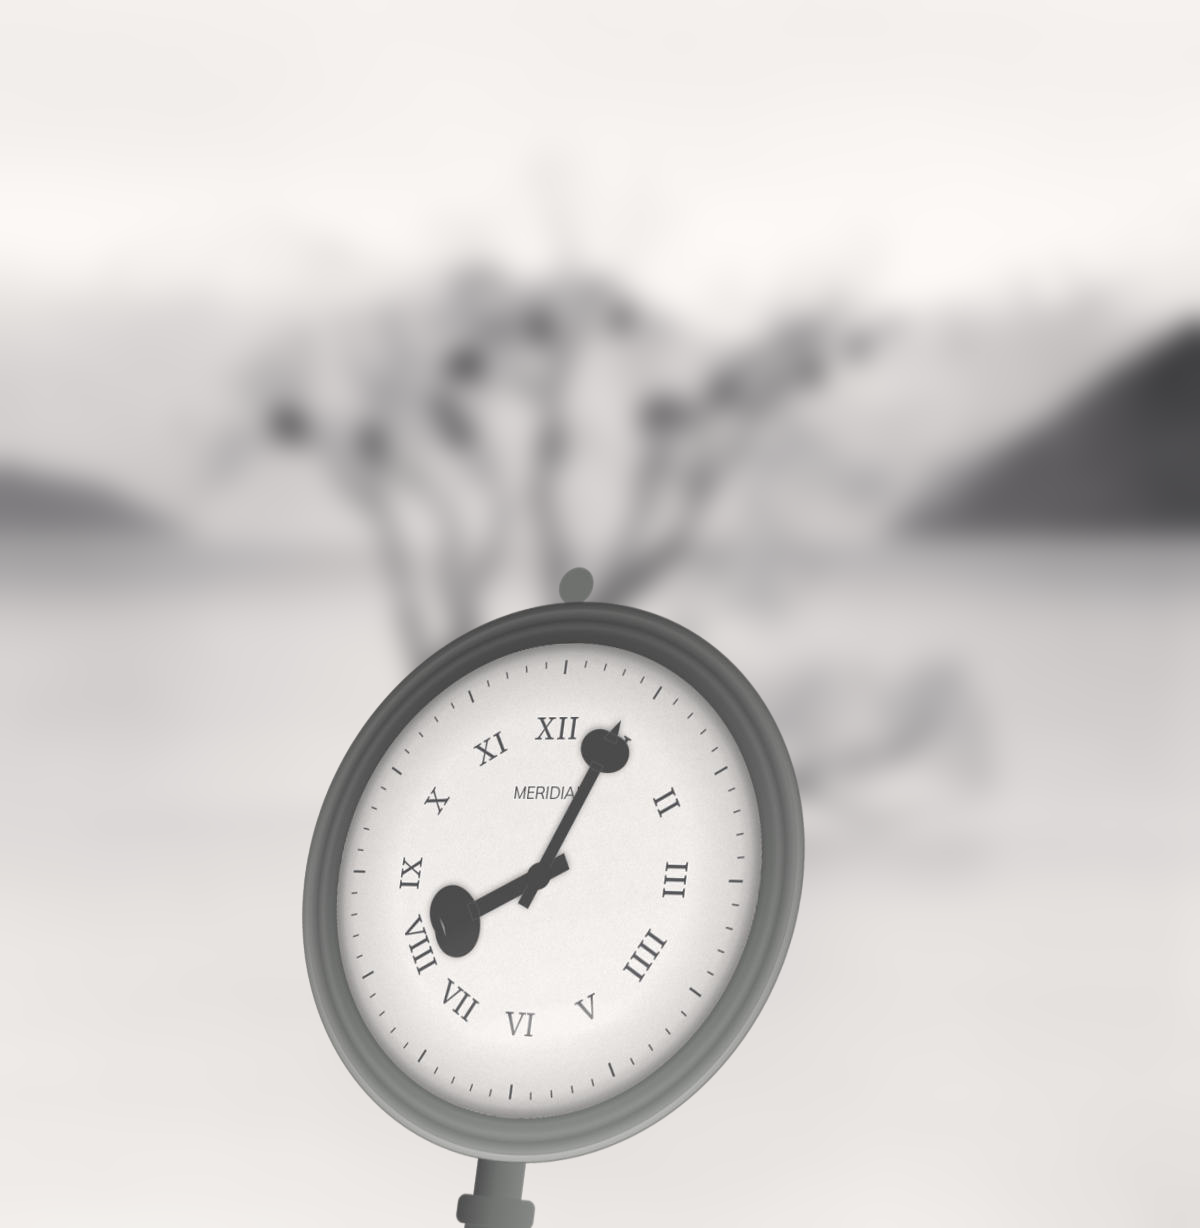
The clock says 8:04
